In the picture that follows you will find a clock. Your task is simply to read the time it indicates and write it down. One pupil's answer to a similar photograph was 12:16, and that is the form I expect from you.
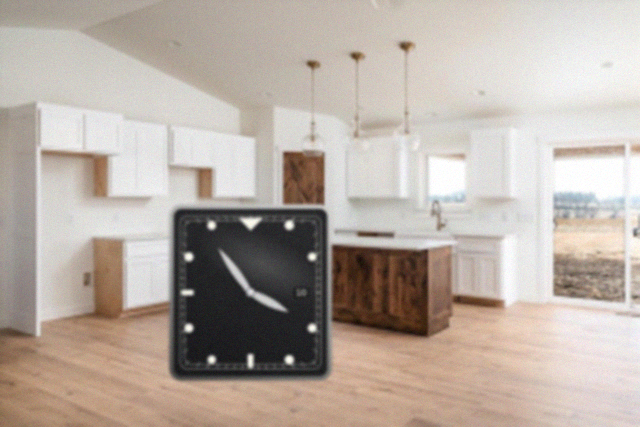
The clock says 3:54
